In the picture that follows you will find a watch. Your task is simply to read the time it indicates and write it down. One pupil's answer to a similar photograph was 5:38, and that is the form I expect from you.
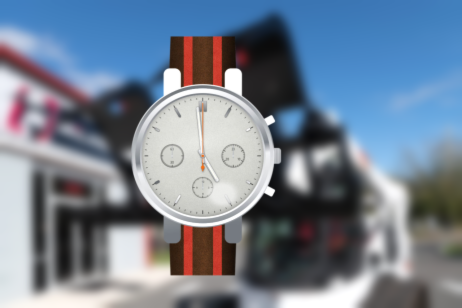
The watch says 4:59
